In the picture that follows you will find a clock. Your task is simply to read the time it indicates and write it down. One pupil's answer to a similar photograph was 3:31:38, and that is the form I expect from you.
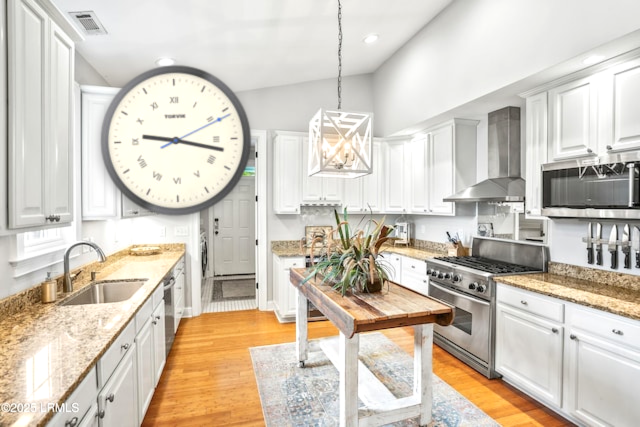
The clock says 9:17:11
